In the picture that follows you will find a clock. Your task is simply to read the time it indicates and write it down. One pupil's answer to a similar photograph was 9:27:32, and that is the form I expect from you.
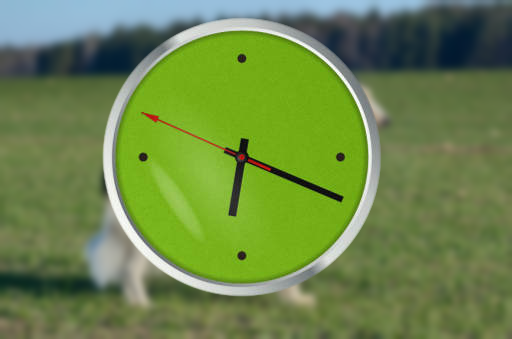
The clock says 6:18:49
